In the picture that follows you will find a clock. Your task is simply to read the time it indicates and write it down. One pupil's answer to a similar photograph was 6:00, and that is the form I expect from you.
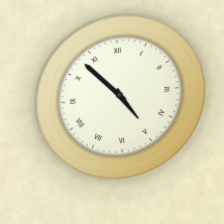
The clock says 4:53
